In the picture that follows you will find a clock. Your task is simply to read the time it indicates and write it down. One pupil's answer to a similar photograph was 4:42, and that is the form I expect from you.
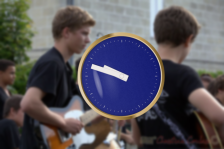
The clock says 9:48
